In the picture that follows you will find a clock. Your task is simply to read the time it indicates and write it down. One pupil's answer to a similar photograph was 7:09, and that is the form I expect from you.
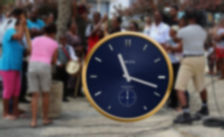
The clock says 11:18
